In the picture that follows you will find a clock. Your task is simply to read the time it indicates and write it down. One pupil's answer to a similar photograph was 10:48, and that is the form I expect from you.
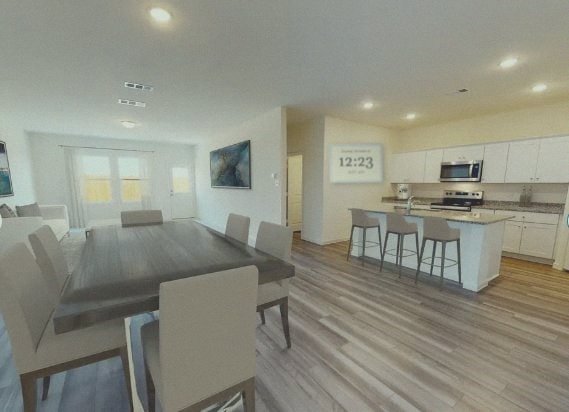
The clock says 12:23
